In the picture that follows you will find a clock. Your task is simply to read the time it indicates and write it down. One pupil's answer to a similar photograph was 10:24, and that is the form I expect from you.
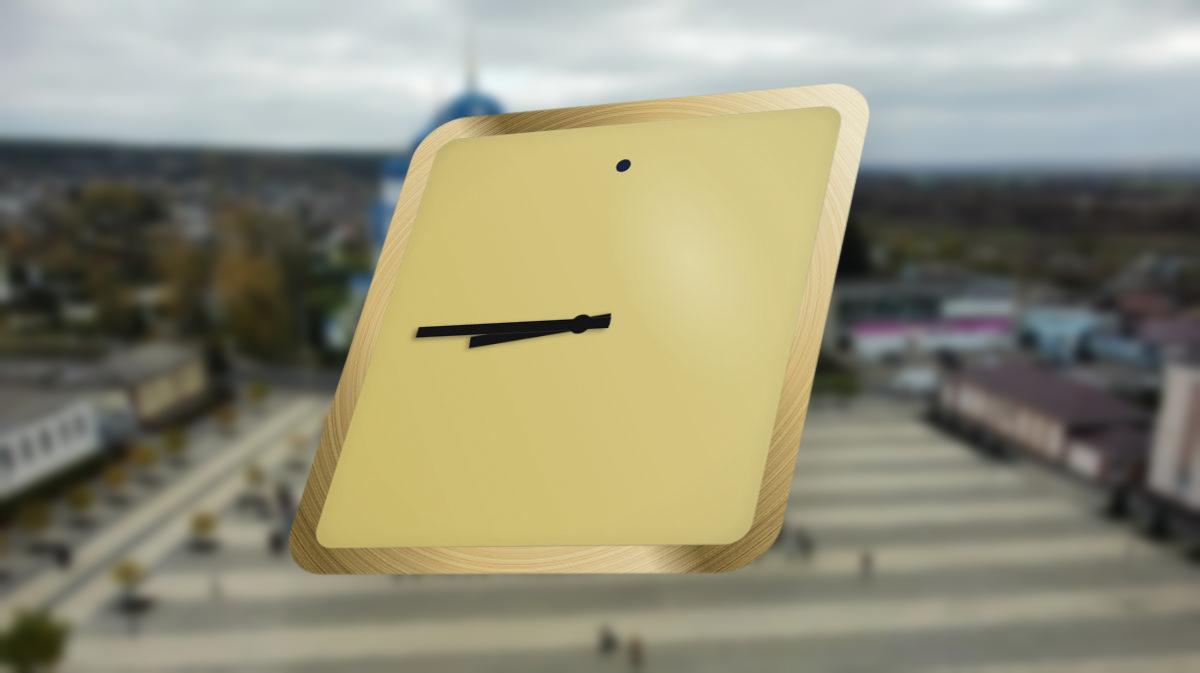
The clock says 8:45
